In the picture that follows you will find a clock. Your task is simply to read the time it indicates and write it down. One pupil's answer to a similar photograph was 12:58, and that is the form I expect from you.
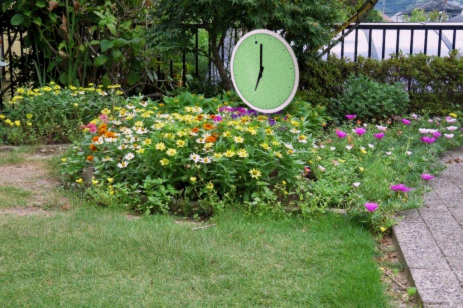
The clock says 7:02
